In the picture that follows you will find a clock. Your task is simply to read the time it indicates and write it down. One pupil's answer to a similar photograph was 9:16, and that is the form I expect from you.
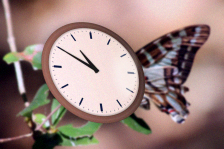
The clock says 10:50
